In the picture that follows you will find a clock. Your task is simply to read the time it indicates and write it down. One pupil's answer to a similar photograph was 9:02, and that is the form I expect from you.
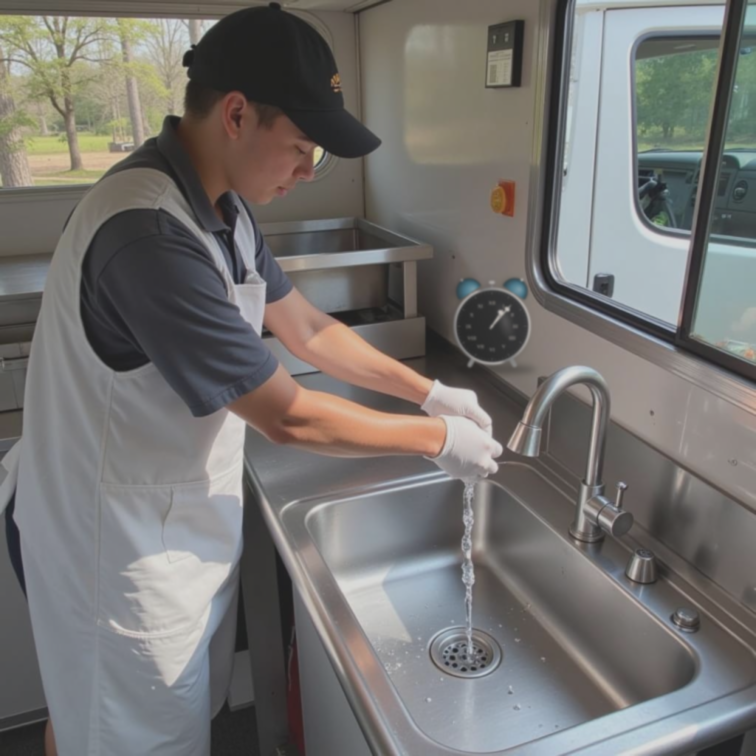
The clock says 1:07
